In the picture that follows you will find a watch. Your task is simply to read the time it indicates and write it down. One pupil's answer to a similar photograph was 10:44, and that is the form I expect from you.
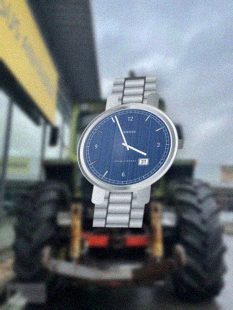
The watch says 3:56
